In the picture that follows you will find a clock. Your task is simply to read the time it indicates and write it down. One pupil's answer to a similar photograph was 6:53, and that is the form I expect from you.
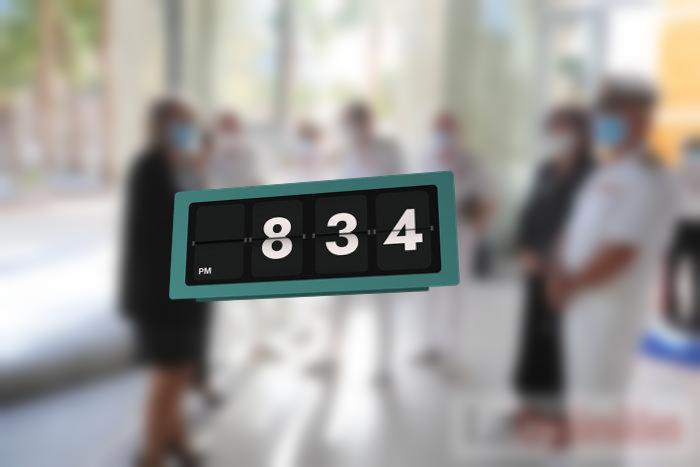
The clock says 8:34
